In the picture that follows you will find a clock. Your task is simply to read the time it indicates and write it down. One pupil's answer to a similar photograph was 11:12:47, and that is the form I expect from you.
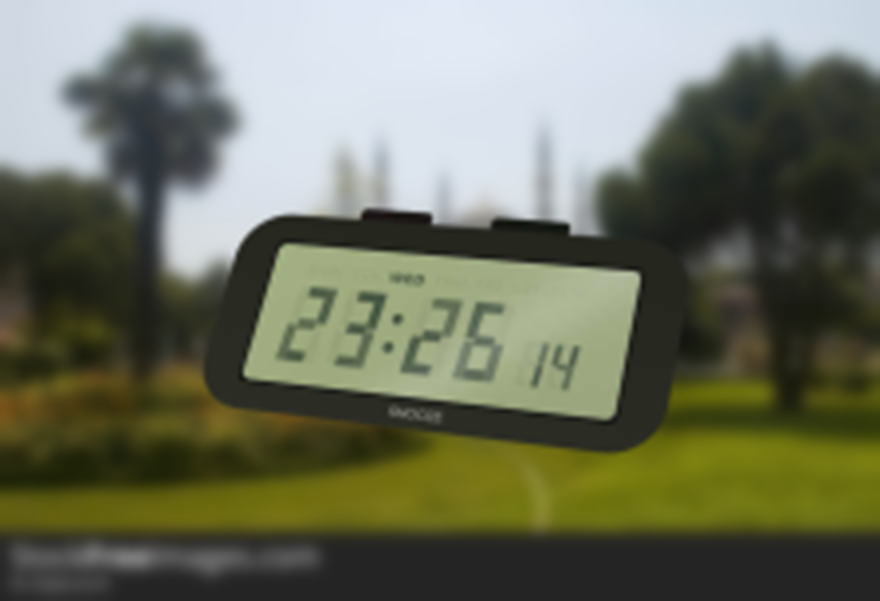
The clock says 23:26:14
